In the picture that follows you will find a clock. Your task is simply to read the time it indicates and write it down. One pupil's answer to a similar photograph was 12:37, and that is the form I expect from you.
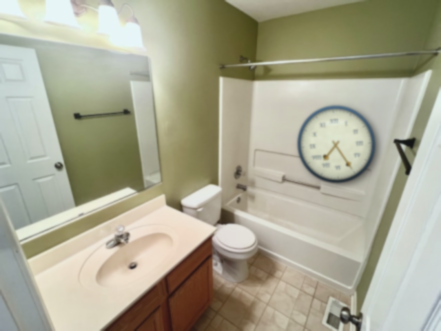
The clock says 7:25
